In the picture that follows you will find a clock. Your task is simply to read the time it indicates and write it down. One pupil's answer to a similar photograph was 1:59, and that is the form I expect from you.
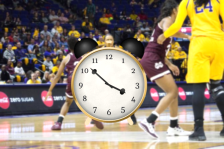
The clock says 3:52
